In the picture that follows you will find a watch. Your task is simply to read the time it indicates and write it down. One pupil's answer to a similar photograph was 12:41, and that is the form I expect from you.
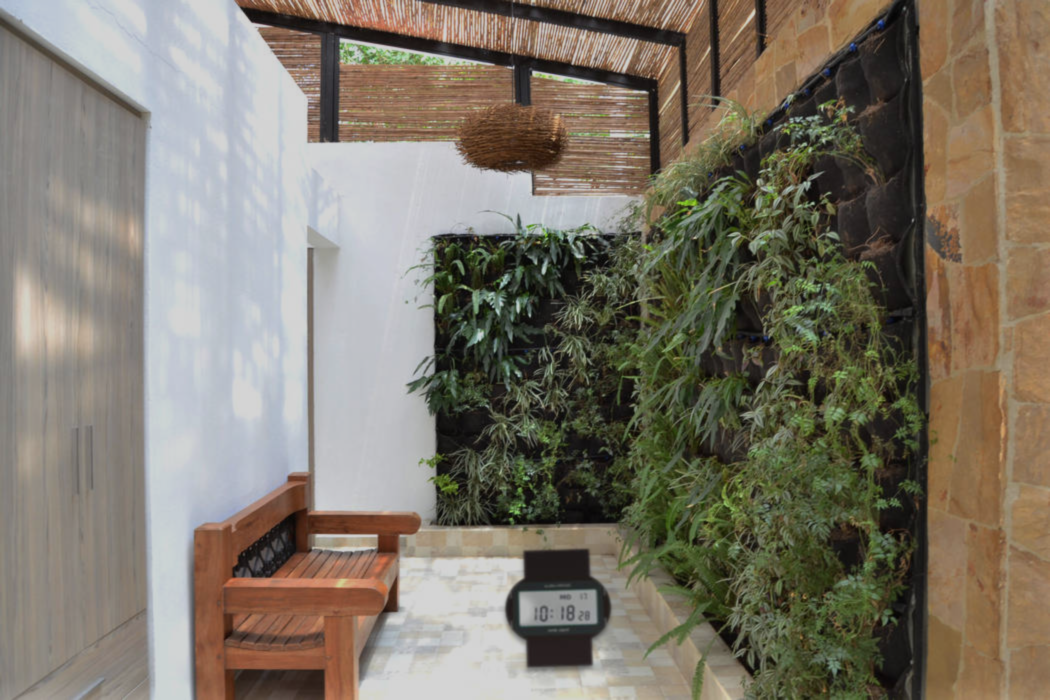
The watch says 10:18
